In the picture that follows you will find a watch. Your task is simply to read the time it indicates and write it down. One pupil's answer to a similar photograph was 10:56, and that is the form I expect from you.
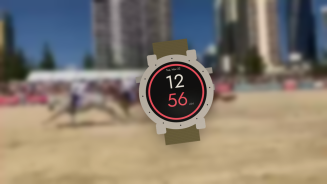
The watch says 12:56
